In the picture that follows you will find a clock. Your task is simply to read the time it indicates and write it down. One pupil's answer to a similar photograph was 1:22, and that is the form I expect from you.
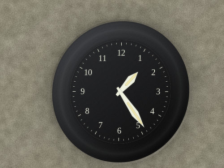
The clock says 1:24
